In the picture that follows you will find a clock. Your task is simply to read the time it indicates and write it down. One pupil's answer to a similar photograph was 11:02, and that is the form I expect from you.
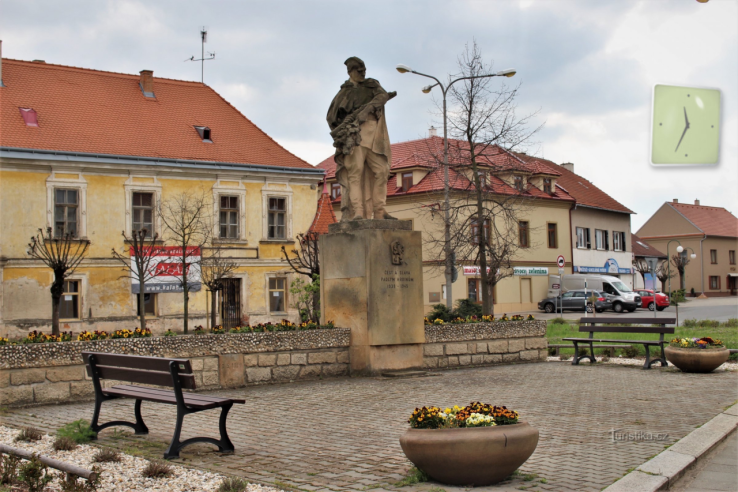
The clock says 11:34
